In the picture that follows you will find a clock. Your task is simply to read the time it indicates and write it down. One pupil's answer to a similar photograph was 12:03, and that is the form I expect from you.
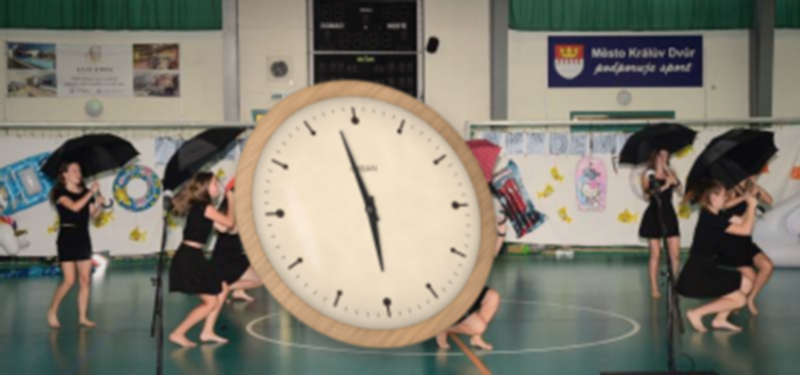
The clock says 5:58
